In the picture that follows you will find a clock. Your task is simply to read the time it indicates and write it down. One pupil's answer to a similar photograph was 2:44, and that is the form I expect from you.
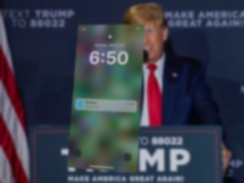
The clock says 6:50
